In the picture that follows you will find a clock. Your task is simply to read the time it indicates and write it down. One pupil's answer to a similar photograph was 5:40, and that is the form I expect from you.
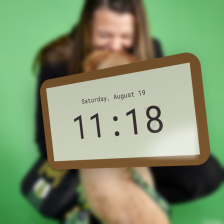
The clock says 11:18
